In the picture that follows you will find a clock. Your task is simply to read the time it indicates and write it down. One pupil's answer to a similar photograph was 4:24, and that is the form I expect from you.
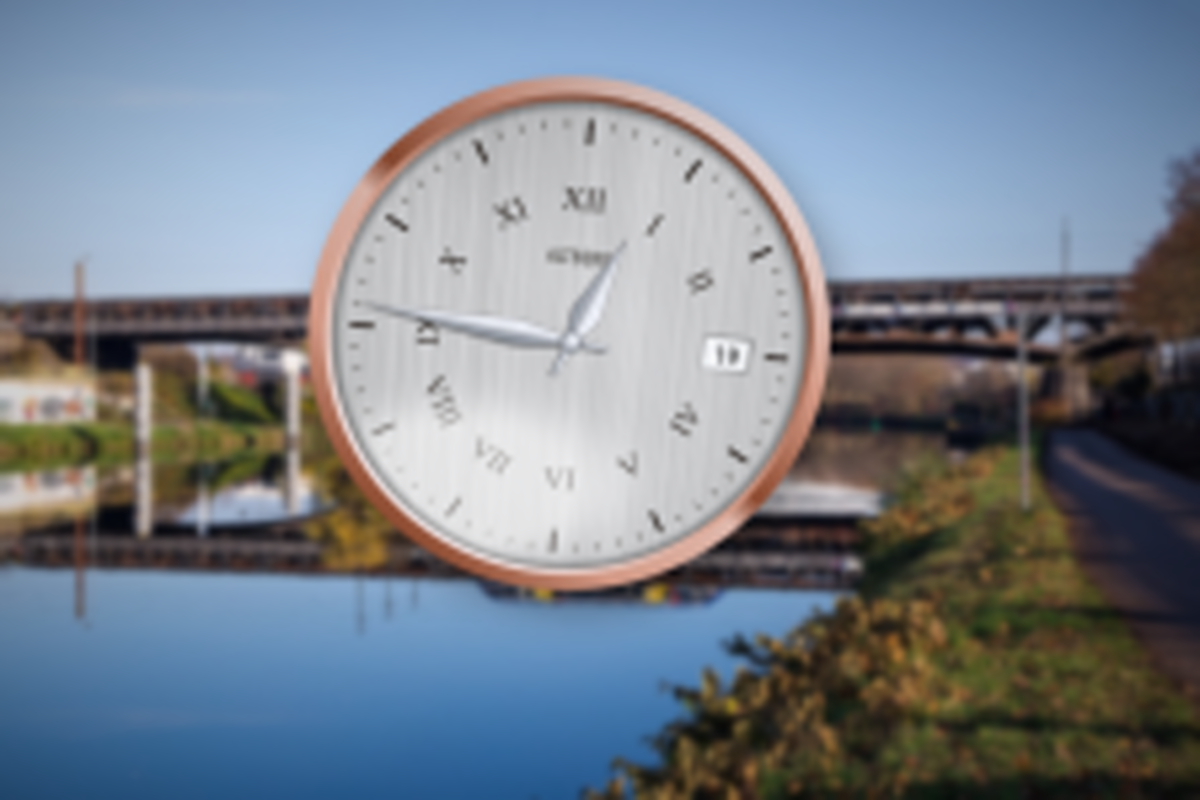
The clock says 12:46
